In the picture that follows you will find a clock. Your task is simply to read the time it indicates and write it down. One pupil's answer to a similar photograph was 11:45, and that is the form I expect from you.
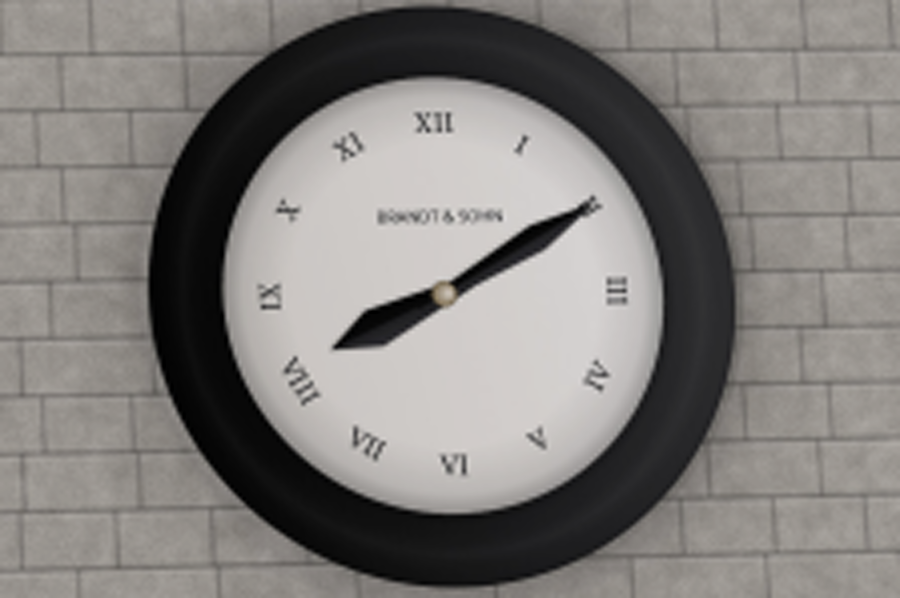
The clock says 8:10
